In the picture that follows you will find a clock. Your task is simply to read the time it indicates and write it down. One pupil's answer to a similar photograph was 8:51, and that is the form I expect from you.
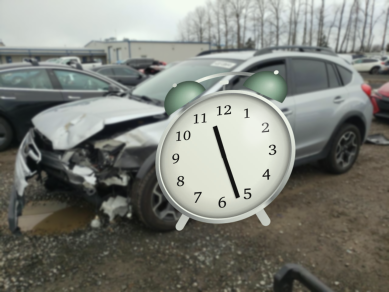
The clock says 11:27
